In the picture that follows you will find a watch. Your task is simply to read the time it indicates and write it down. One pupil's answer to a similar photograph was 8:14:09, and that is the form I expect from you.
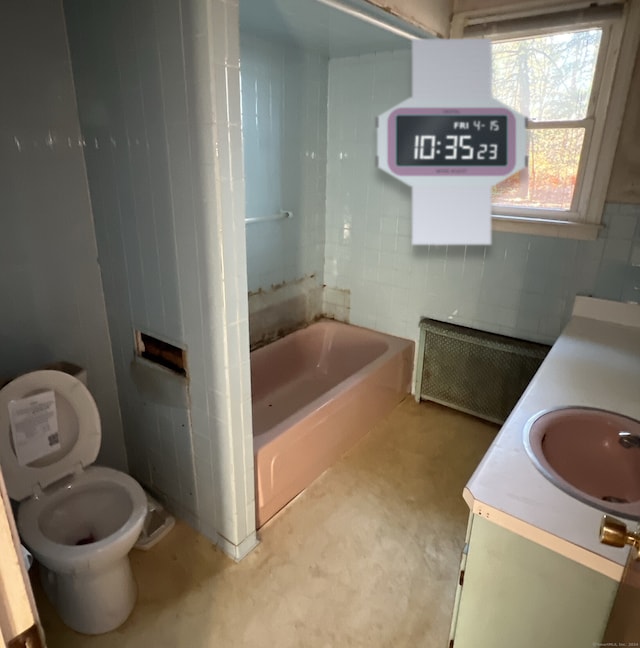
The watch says 10:35:23
